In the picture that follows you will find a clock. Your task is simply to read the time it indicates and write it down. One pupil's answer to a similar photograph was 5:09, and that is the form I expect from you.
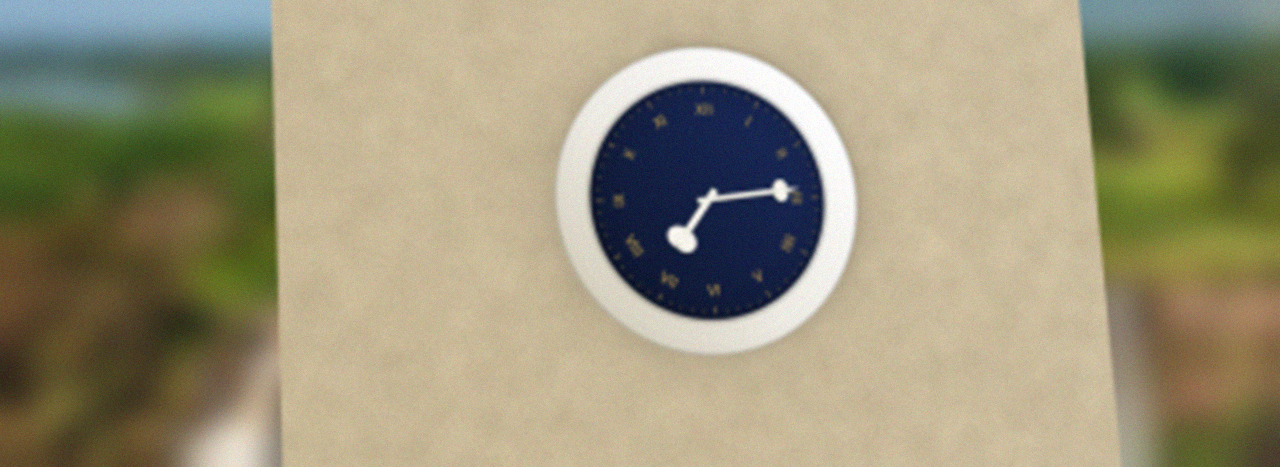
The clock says 7:14
